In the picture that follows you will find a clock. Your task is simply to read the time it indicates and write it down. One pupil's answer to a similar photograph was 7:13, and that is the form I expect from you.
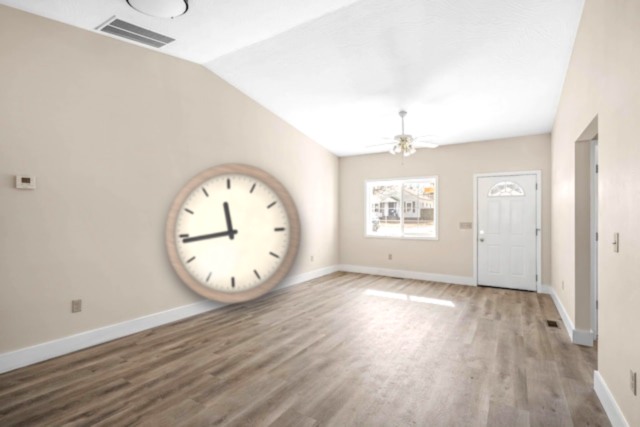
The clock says 11:44
